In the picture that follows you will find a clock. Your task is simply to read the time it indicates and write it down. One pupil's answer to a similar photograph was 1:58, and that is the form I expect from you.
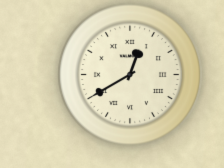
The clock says 12:40
